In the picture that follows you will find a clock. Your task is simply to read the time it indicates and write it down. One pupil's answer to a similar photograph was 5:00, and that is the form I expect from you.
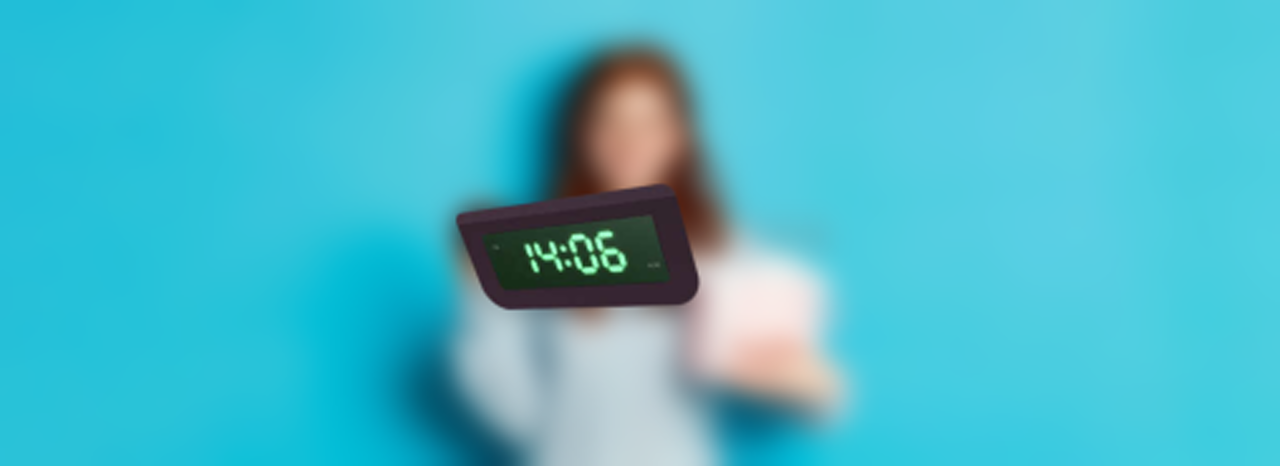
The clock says 14:06
